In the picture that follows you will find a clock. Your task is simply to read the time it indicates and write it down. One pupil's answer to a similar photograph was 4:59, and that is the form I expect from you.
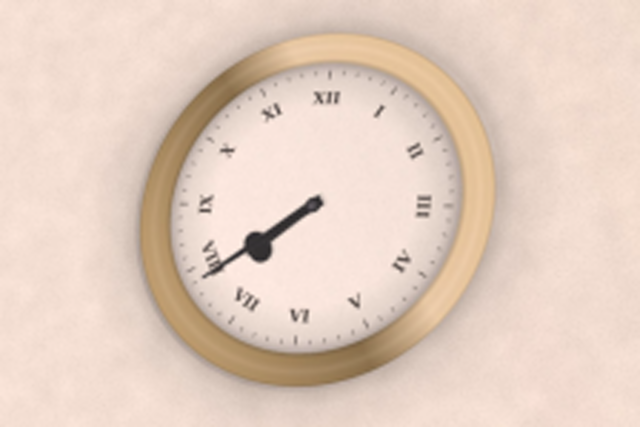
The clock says 7:39
